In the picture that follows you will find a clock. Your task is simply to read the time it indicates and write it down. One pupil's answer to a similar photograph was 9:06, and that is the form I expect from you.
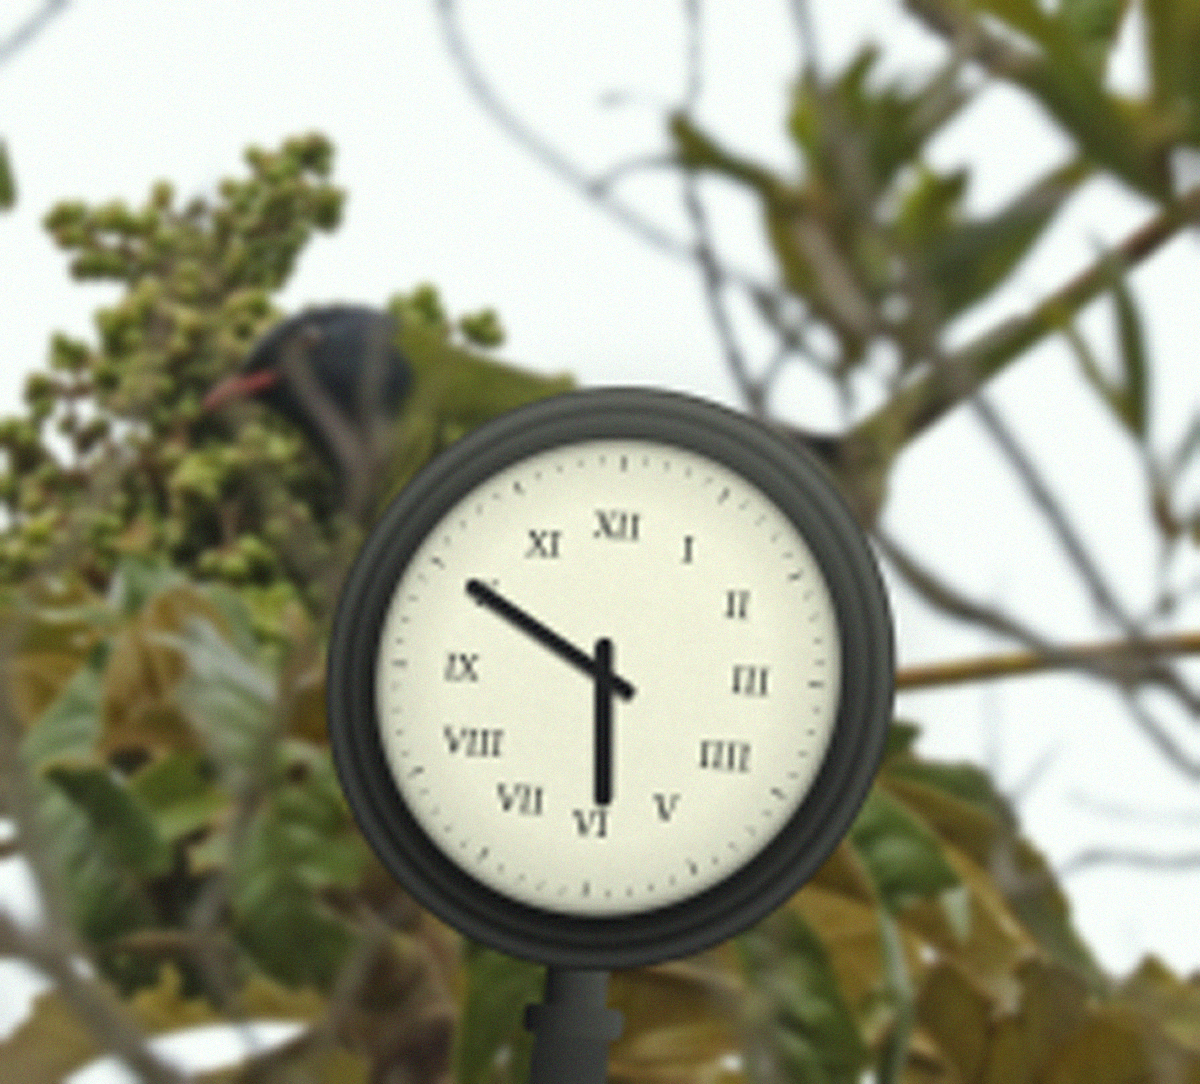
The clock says 5:50
